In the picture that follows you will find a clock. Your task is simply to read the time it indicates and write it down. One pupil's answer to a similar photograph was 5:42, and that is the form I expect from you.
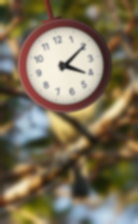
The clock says 4:10
